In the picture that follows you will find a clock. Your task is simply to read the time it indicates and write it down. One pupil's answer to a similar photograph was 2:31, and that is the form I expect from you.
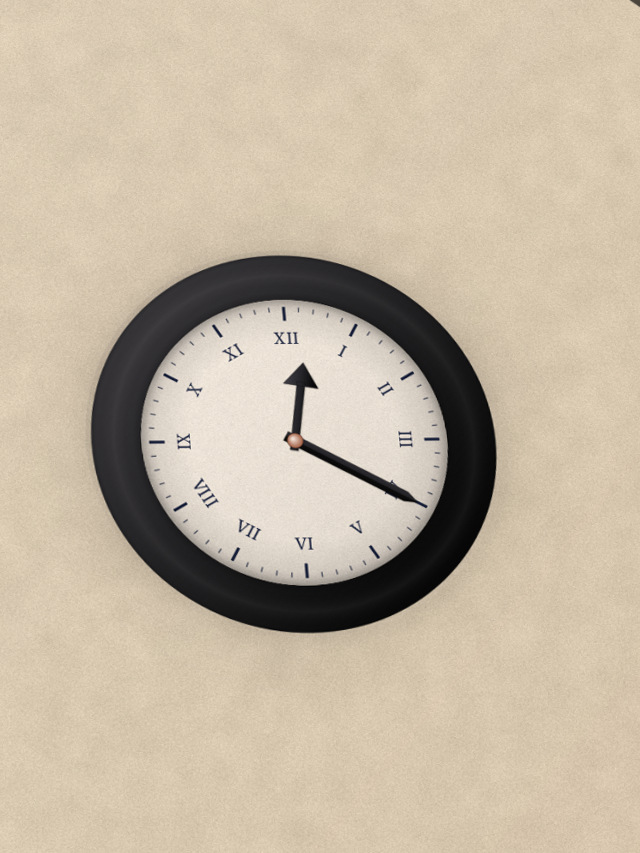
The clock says 12:20
